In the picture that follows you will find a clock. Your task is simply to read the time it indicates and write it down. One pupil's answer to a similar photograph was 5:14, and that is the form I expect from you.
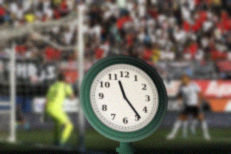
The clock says 11:24
